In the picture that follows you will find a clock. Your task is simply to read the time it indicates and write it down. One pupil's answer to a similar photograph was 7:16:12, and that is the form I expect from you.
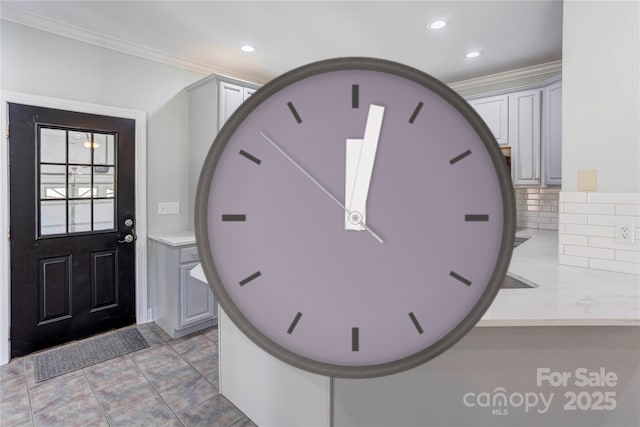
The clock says 12:01:52
